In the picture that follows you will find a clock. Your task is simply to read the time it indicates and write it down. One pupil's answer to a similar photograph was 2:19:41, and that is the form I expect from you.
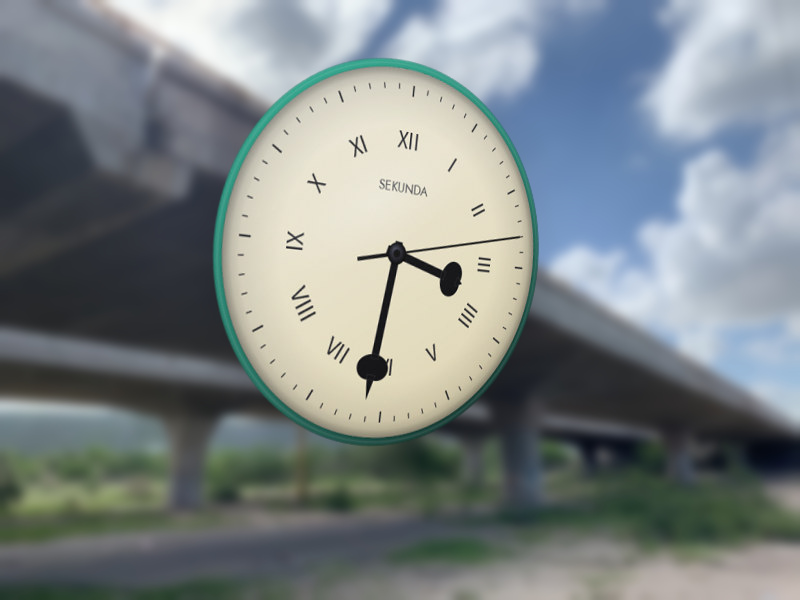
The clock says 3:31:13
